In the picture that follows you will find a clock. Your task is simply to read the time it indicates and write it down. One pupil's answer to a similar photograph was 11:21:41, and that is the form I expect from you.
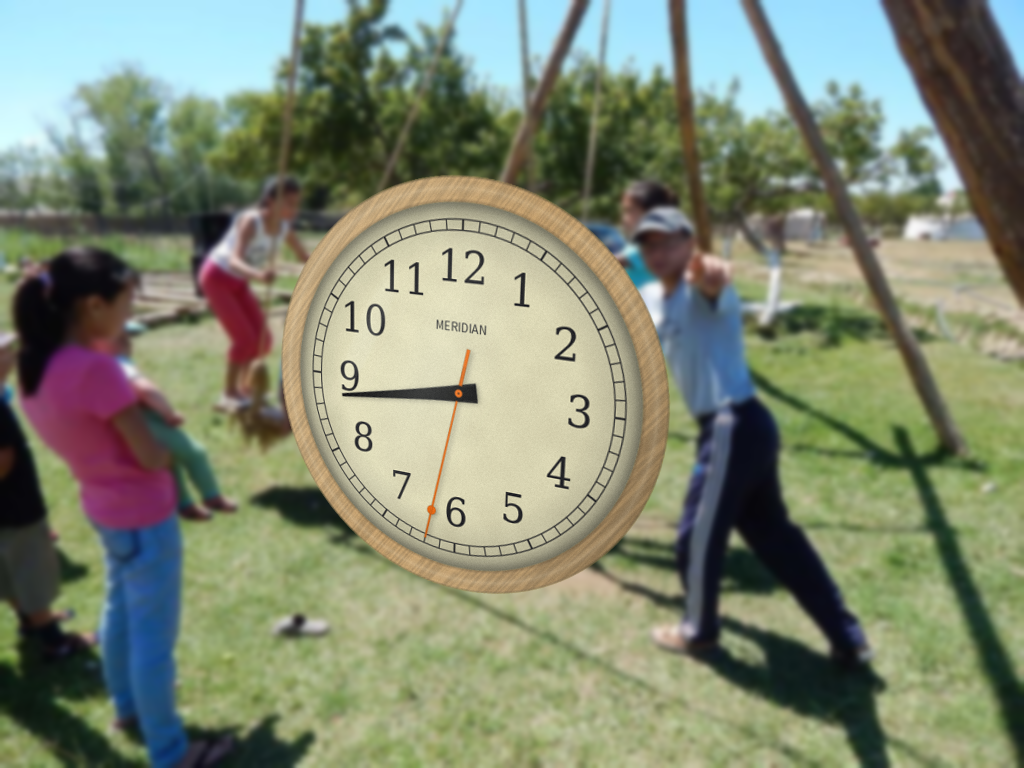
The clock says 8:43:32
